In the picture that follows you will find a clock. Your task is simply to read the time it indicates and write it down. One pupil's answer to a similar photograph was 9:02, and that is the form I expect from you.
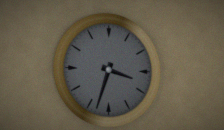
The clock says 3:33
